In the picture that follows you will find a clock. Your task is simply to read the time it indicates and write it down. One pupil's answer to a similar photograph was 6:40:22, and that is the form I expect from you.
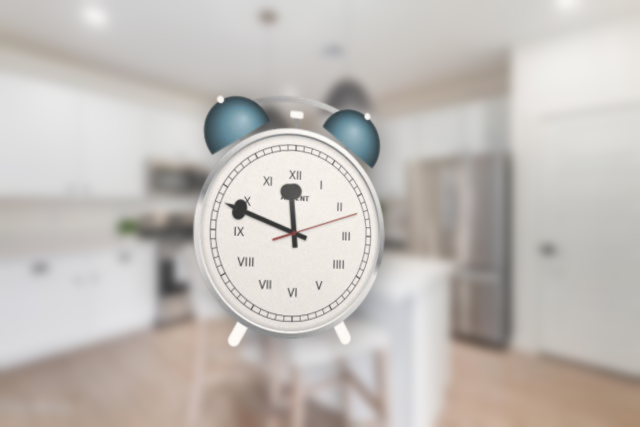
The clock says 11:48:12
